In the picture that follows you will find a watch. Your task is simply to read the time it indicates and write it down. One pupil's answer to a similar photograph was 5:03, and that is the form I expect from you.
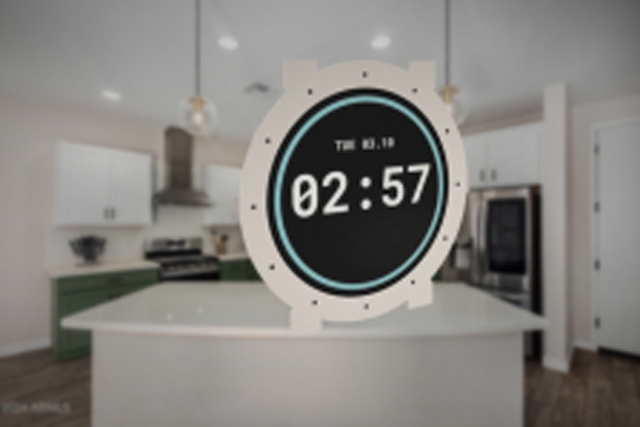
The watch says 2:57
